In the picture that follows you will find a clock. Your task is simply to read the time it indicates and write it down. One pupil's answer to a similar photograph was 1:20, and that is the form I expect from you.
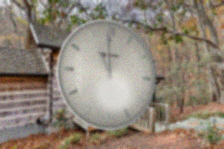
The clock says 10:59
